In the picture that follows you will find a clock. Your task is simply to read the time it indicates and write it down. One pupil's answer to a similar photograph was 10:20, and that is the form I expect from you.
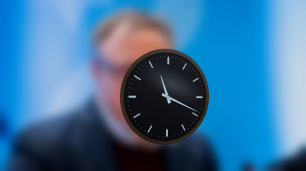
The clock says 11:19
